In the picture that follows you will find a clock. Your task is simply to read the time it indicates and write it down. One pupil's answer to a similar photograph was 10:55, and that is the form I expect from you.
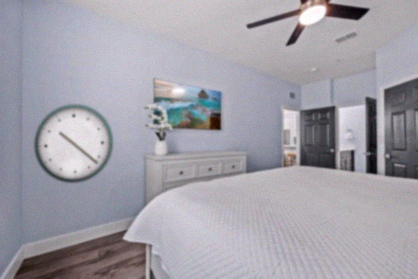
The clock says 10:22
